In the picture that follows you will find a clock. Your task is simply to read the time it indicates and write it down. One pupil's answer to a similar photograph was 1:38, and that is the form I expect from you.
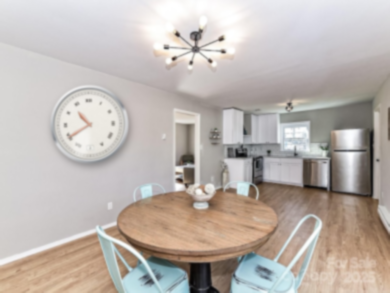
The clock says 10:40
